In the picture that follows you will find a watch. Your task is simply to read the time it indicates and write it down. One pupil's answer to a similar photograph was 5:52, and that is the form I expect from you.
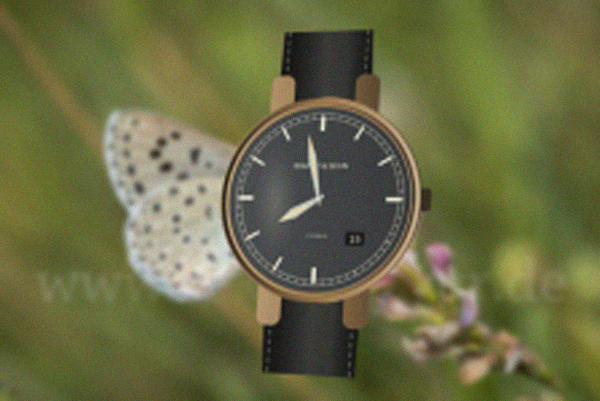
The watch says 7:58
